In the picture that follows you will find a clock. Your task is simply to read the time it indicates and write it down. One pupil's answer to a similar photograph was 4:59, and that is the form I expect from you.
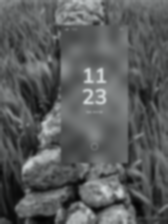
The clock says 11:23
